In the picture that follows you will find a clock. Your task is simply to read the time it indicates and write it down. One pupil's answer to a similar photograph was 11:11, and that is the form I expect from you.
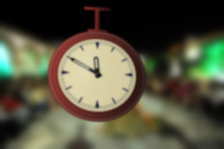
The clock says 11:50
